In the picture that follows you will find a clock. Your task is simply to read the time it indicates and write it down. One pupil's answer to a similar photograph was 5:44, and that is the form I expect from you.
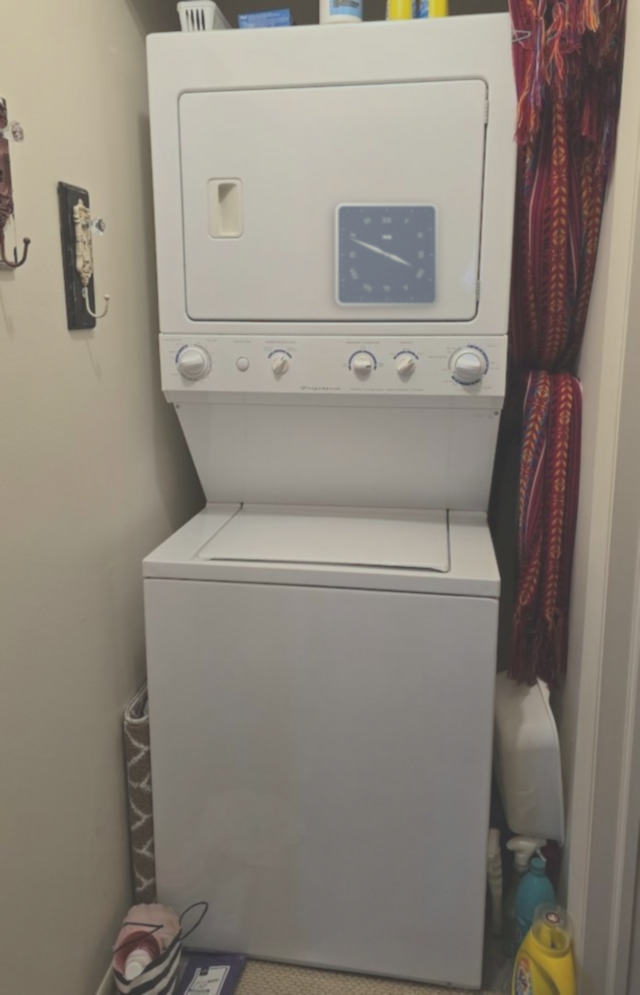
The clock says 3:49
